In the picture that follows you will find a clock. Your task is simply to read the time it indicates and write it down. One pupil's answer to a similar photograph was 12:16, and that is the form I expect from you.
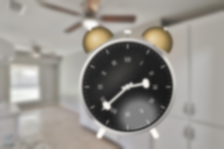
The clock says 2:38
